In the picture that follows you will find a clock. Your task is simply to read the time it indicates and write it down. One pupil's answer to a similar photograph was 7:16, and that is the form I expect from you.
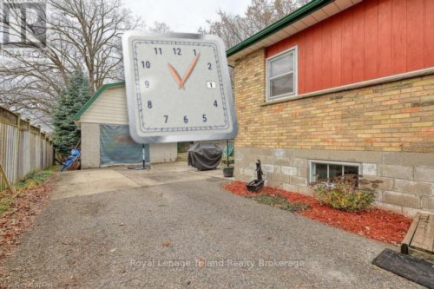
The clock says 11:06
